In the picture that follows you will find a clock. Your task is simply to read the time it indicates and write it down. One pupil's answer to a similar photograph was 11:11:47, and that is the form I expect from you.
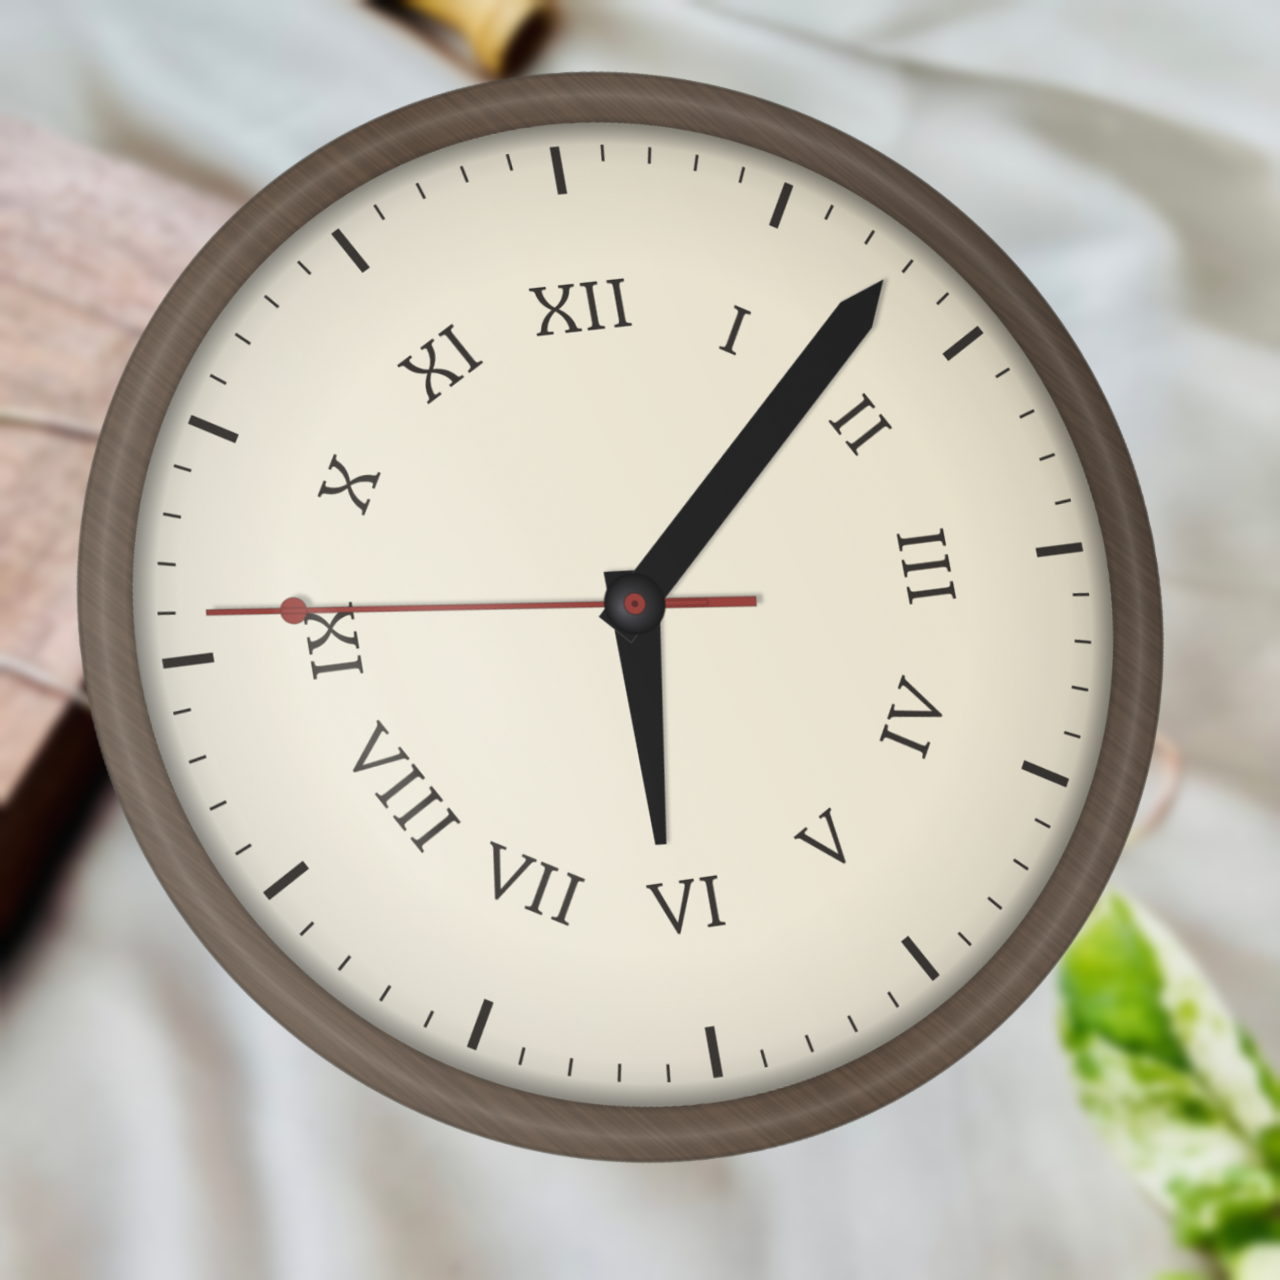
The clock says 6:07:46
